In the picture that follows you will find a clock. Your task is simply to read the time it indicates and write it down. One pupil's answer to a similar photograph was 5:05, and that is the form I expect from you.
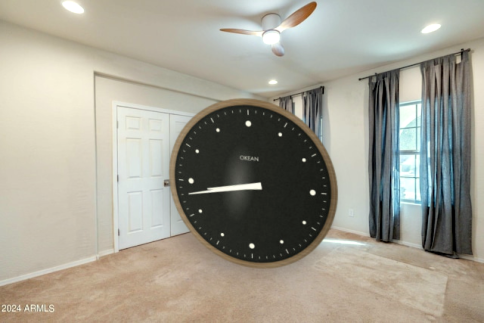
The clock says 8:43
